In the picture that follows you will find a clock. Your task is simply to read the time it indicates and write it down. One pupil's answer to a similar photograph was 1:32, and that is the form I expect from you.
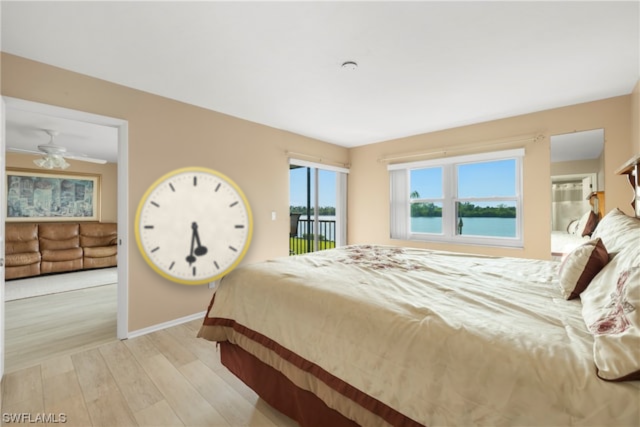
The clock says 5:31
